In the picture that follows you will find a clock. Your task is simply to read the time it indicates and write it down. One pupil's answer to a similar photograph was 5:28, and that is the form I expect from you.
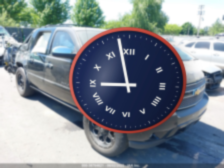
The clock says 8:58
